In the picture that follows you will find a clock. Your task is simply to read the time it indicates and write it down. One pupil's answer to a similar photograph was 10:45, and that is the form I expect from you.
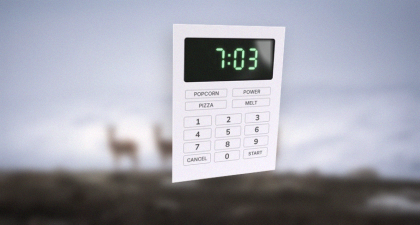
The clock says 7:03
